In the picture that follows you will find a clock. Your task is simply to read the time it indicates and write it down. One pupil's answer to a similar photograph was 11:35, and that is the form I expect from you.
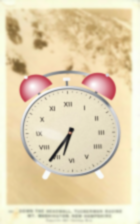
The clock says 6:36
